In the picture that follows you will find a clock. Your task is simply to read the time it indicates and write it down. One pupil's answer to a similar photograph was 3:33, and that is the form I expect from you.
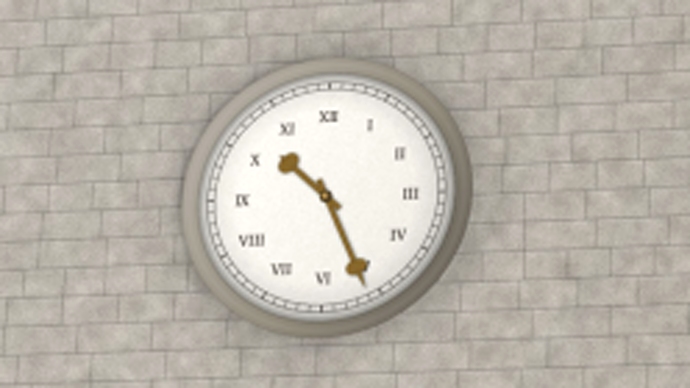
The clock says 10:26
